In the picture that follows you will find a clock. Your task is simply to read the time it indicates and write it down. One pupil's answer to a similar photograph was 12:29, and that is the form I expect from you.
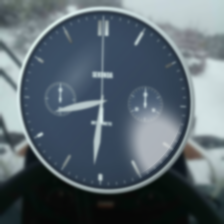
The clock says 8:31
